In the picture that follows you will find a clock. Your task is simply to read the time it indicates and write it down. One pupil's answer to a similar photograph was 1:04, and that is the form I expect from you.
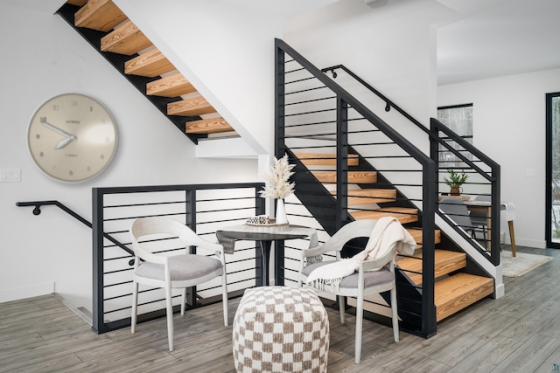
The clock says 7:49
